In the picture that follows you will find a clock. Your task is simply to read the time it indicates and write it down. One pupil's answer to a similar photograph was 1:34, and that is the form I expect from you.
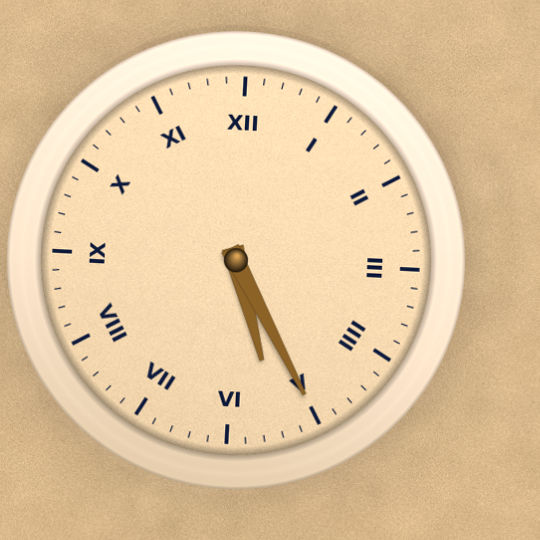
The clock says 5:25
